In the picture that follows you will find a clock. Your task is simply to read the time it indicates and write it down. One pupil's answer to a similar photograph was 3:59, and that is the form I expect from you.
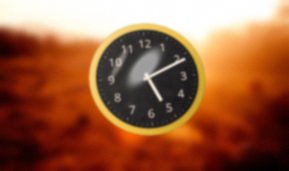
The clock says 5:11
